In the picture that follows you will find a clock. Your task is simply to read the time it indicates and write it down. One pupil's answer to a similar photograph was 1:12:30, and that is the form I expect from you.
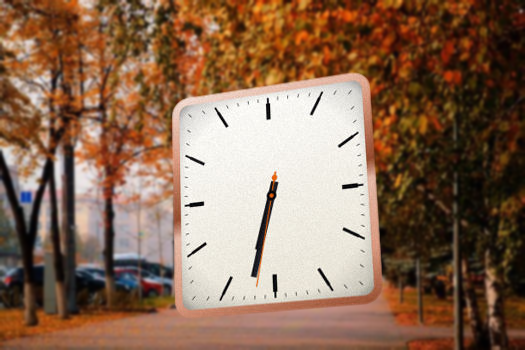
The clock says 6:32:32
